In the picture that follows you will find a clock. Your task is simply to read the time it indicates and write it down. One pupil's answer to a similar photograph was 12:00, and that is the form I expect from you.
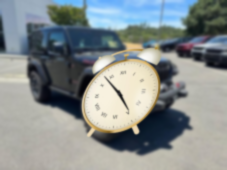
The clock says 4:53
